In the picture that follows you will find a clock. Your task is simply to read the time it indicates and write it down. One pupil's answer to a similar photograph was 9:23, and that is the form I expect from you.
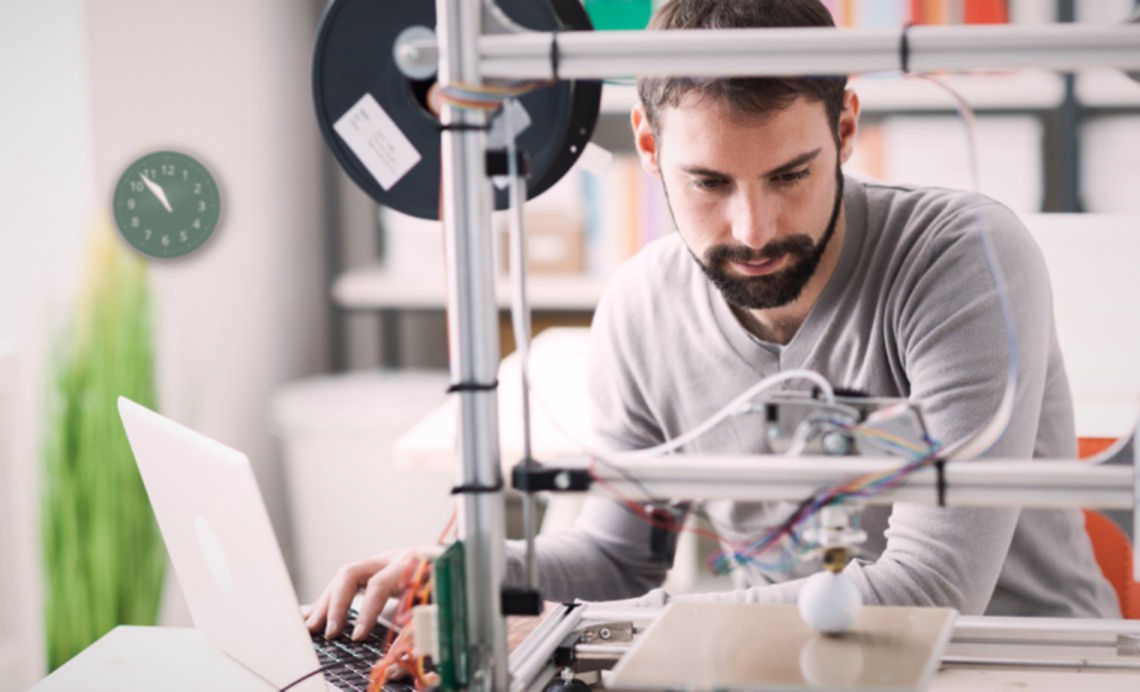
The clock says 10:53
